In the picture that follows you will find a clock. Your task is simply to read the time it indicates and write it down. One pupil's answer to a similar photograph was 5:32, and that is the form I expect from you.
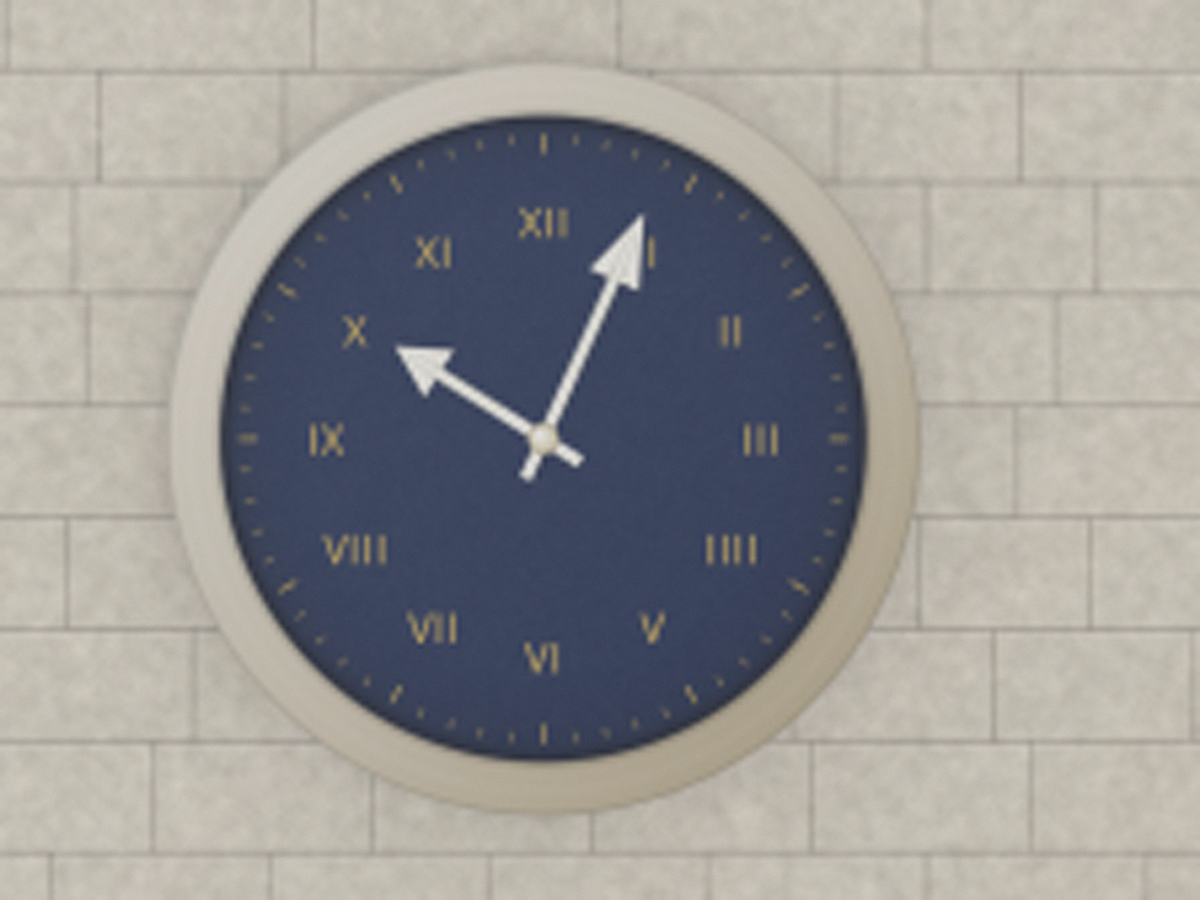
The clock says 10:04
